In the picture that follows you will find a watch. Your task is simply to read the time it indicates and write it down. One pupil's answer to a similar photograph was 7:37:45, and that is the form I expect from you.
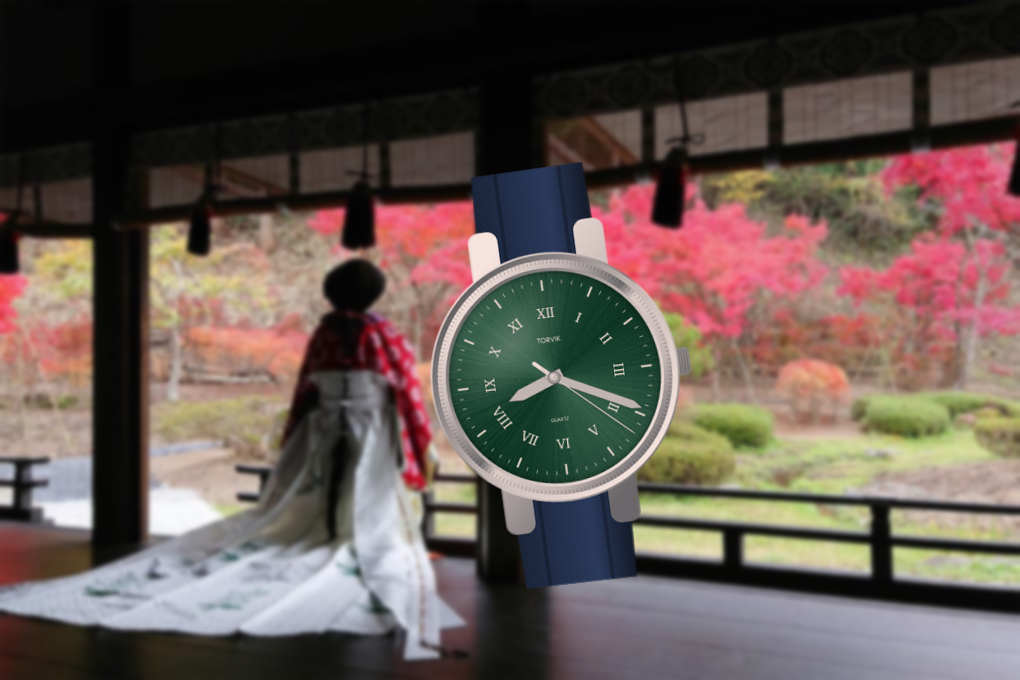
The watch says 8:19:22
